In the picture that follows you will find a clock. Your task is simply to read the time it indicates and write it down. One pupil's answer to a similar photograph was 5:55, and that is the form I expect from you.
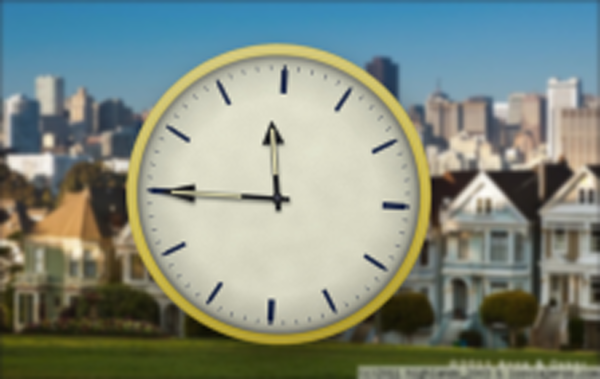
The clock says 11:45
